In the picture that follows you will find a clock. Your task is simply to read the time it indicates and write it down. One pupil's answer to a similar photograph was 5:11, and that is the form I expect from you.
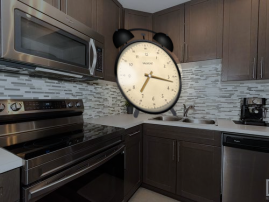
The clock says 7:17
